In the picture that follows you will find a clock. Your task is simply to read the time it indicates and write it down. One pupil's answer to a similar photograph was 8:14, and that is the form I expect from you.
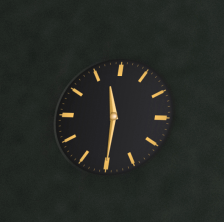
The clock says 11:30
